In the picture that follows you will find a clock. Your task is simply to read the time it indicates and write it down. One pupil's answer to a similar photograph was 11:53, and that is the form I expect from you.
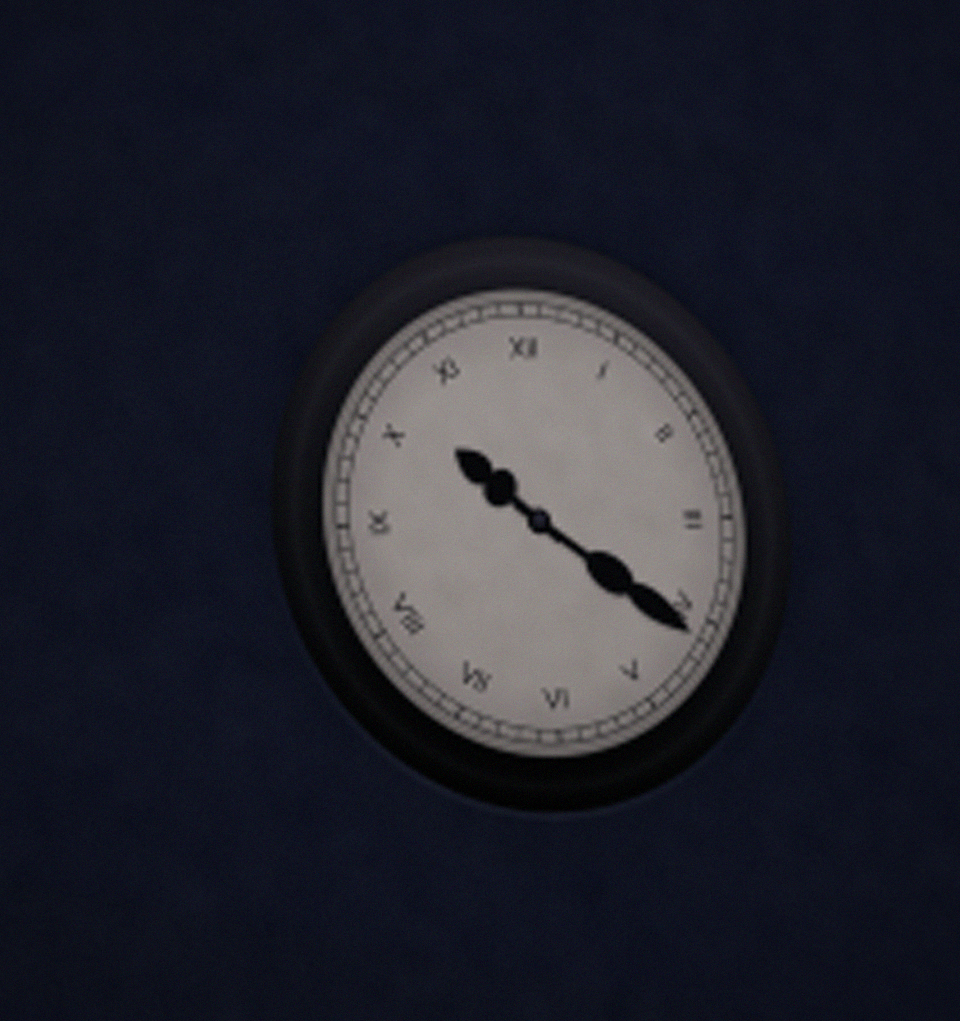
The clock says 10:21
